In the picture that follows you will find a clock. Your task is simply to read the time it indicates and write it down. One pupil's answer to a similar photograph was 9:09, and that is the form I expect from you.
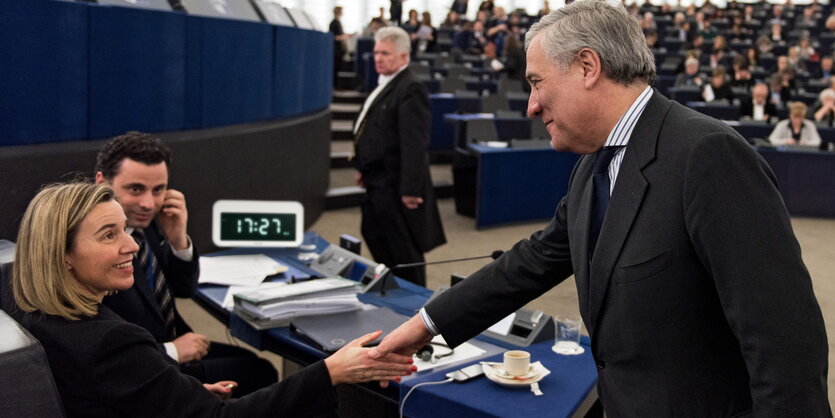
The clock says 17:27
